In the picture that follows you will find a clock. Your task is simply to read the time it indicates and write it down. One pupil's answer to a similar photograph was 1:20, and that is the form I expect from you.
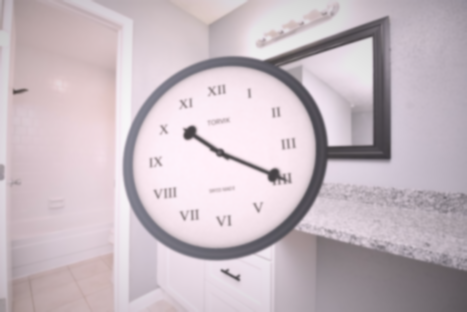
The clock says 10:20
